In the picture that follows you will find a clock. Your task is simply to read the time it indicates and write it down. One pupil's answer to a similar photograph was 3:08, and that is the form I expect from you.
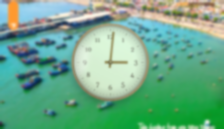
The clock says 3:01
